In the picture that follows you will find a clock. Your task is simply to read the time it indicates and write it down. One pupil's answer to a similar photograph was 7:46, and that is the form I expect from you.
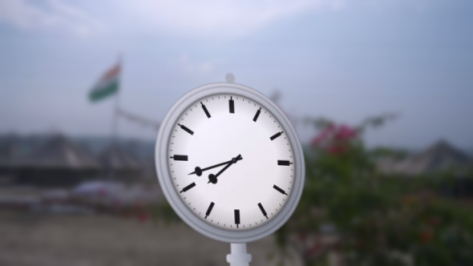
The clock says 7:42
